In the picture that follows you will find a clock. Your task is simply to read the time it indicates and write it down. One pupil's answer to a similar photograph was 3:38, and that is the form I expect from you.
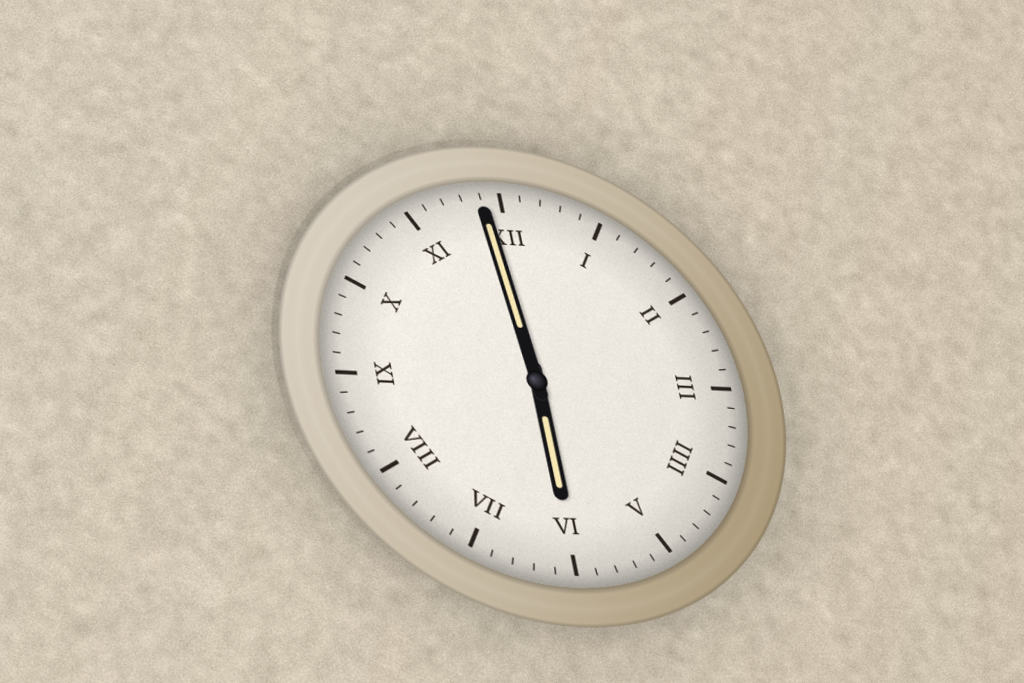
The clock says 5:59
